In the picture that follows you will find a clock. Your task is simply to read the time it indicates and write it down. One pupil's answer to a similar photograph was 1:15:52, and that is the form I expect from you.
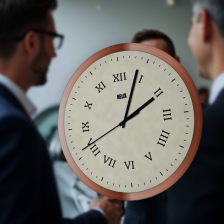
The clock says 2:03:41
